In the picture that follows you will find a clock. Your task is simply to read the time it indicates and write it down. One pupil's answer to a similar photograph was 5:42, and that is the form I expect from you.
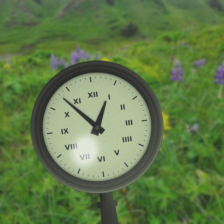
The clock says 12:53
